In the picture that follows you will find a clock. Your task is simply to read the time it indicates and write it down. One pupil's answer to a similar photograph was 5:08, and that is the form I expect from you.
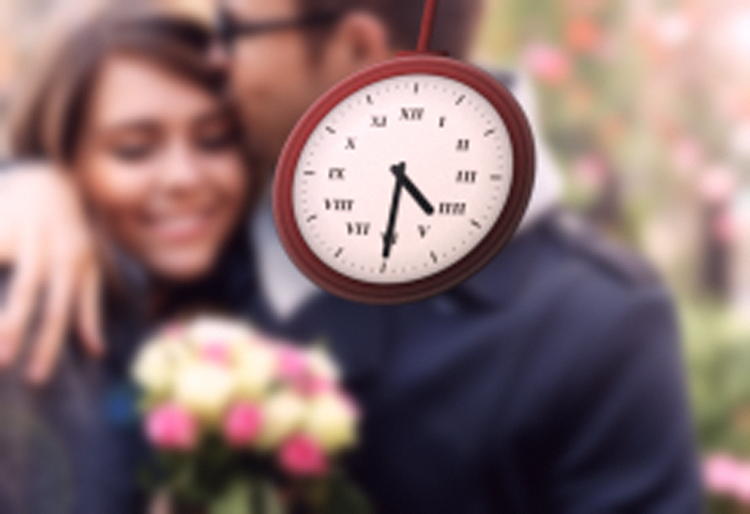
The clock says 4:30
